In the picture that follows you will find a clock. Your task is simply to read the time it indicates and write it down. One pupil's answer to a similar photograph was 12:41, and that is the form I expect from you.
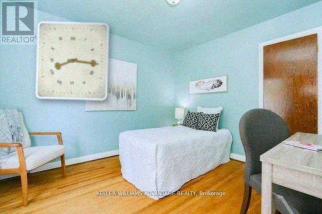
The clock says 8:16
